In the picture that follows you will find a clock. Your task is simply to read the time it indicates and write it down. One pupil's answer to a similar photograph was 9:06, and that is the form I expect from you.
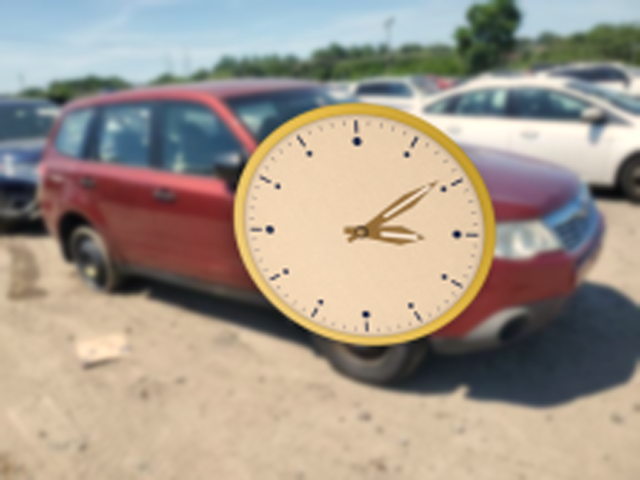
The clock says 3:09
